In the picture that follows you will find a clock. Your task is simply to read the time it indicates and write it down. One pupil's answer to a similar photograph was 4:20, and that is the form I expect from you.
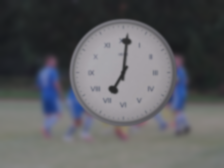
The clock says 7:01
